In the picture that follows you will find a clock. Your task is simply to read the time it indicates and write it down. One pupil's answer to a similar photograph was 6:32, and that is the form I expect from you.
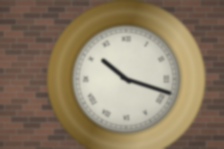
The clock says 10:18
